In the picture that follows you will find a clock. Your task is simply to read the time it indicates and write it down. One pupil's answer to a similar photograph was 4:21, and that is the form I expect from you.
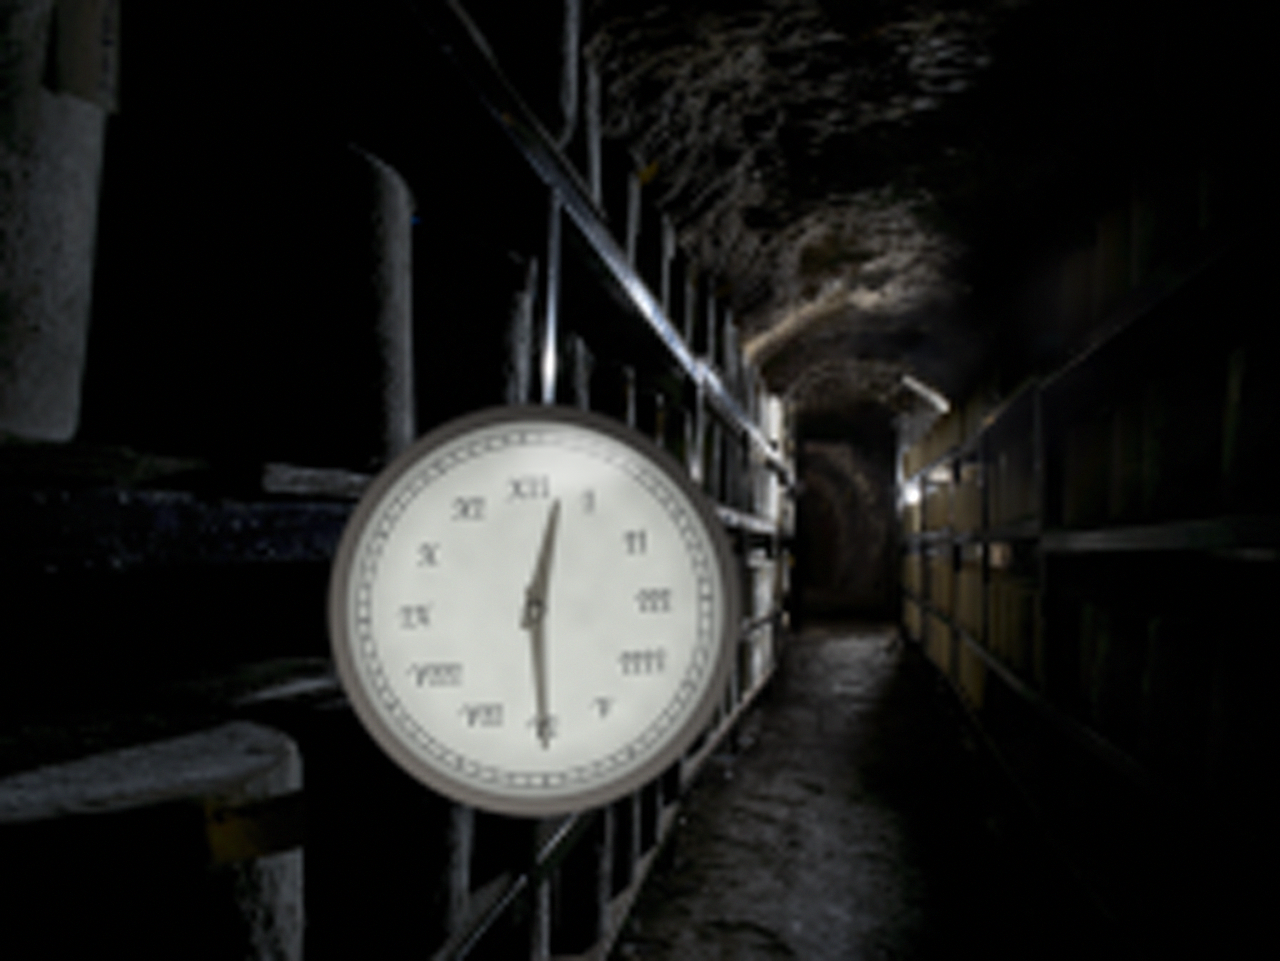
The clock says 12:30
